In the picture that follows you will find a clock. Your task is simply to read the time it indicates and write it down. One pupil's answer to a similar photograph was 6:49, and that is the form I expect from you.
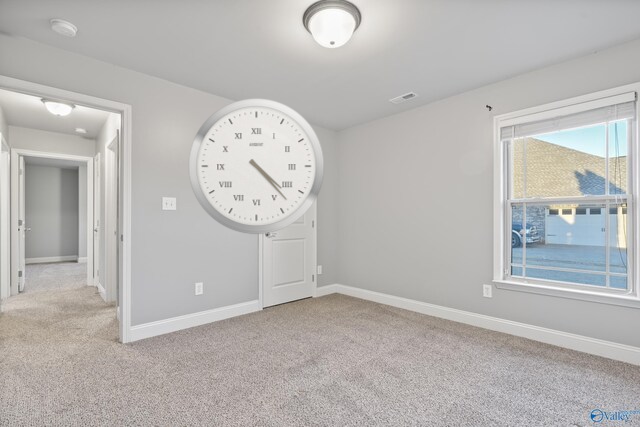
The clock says 4:23
